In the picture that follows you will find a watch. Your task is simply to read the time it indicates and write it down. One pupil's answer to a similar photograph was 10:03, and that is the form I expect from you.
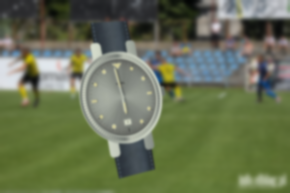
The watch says 5:59
